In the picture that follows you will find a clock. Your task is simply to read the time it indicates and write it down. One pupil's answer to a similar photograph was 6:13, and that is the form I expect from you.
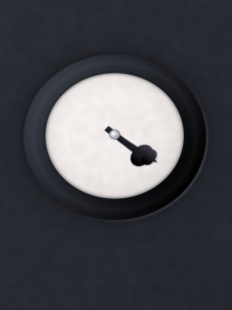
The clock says 4:21
